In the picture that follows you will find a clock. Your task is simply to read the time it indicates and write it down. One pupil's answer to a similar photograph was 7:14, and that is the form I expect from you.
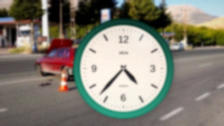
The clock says 4:37
